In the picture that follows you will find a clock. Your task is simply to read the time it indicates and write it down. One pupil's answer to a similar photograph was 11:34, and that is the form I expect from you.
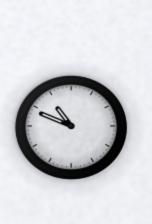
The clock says 10:49
